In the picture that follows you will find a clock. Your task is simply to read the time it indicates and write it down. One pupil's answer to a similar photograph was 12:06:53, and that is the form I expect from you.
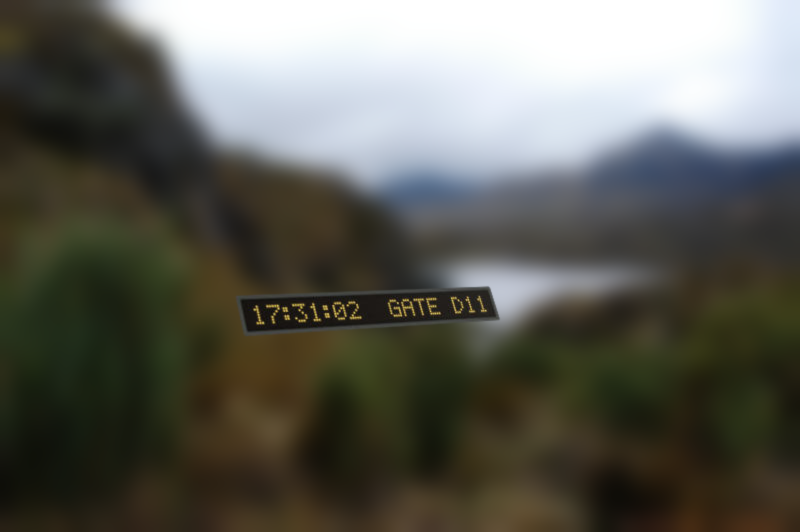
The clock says 17:31:02
